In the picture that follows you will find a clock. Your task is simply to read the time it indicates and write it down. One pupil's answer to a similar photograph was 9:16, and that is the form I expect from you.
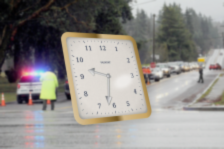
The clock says 9:32
